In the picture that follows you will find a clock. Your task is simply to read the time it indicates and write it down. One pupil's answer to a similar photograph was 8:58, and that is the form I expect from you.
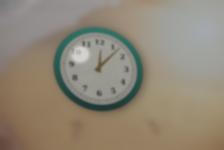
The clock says 12:07
